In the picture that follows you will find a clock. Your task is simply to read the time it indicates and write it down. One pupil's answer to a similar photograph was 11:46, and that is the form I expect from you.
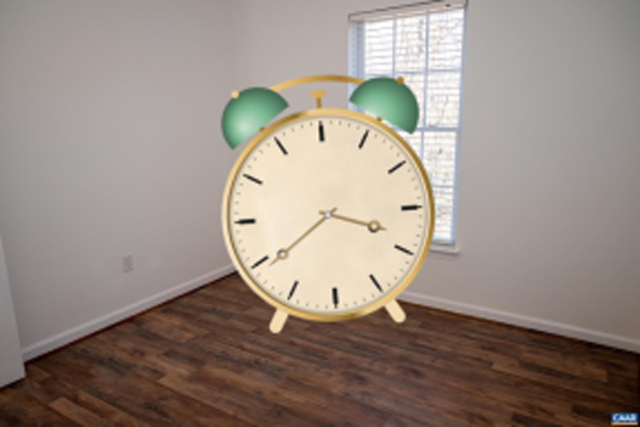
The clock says 3:39
